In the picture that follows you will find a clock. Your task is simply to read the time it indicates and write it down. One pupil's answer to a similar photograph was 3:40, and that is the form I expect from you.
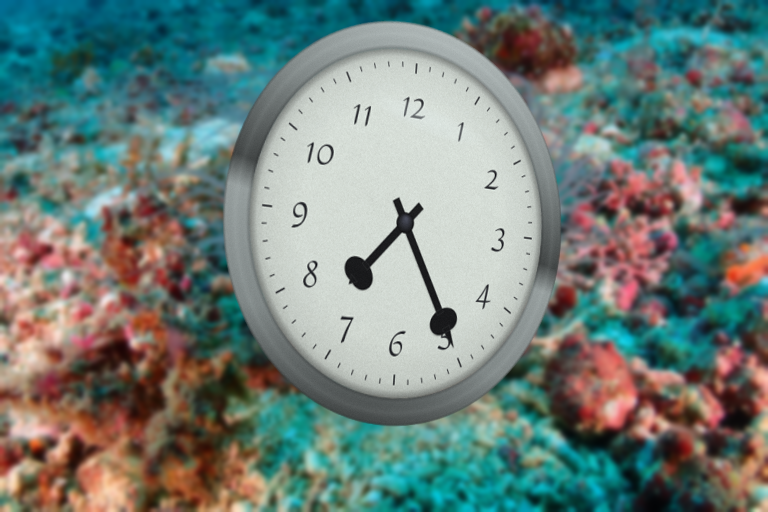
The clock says 7:25
